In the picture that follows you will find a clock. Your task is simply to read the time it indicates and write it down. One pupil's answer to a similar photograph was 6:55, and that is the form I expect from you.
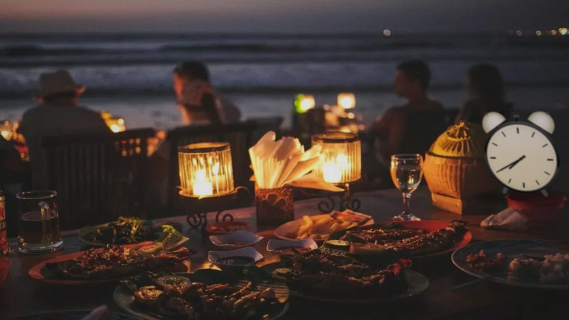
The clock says 7:40
